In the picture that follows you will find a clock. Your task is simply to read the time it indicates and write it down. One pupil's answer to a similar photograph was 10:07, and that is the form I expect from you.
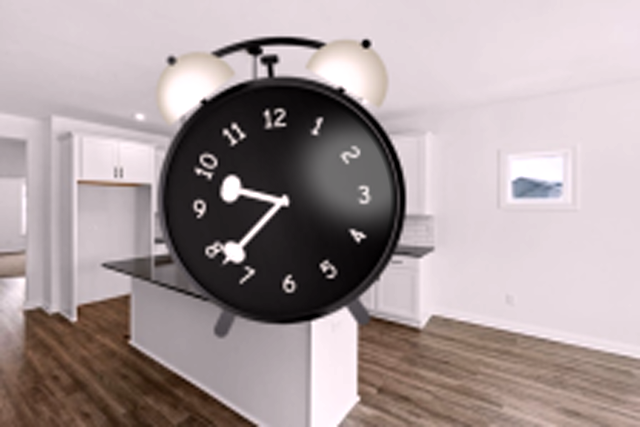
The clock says 9:38
